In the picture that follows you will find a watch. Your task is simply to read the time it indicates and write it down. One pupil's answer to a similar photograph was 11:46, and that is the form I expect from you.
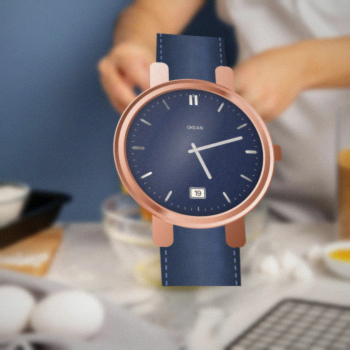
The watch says 5:12
